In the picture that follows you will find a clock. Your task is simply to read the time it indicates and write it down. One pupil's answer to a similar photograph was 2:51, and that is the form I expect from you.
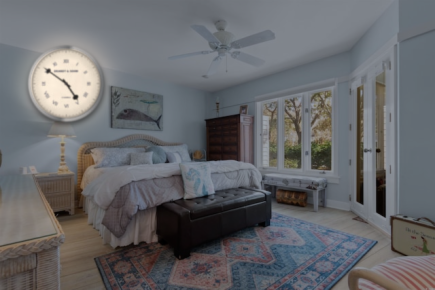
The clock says 4:51
